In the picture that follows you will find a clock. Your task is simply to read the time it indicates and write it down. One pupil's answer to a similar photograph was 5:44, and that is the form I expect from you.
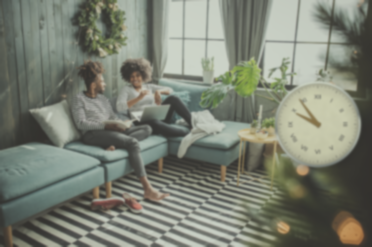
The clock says 9:54
